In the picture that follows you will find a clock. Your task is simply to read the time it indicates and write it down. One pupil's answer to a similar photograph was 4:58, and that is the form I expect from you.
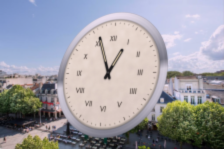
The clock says 12:56
